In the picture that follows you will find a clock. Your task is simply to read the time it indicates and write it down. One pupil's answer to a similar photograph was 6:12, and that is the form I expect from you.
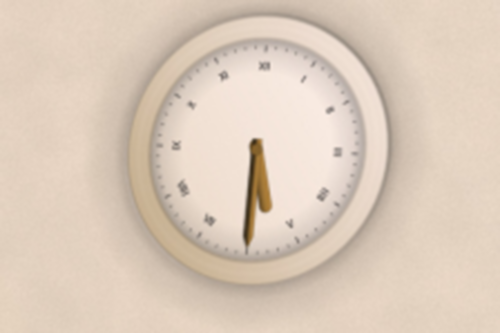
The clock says 5:30
